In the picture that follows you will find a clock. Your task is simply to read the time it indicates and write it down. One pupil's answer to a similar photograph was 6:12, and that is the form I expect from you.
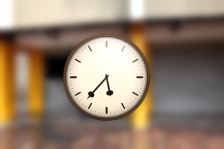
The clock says 5:37
